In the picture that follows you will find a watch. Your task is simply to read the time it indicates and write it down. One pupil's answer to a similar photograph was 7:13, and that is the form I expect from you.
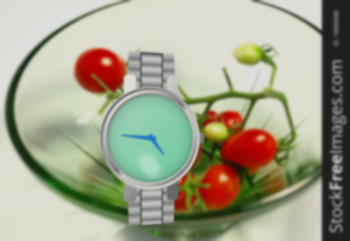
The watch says 4:46
